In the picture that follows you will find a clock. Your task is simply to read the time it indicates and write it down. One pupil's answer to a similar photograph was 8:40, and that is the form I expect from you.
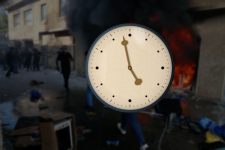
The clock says 4:58
